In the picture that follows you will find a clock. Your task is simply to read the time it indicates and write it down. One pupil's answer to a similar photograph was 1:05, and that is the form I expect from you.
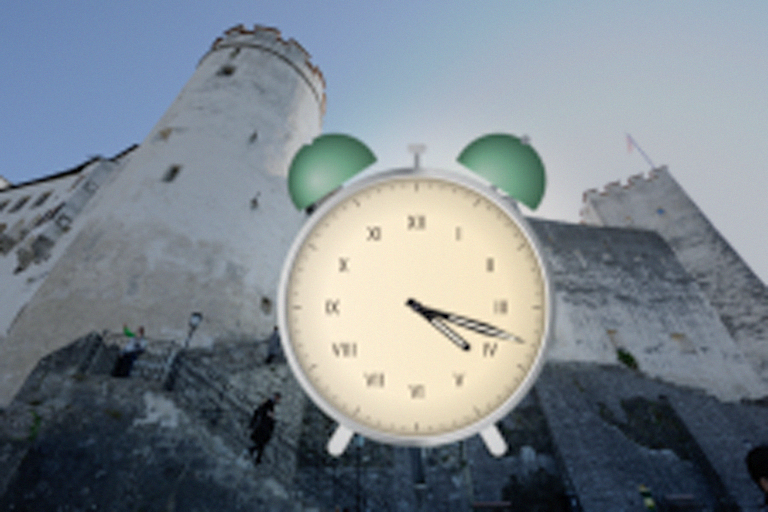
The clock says 4:18
